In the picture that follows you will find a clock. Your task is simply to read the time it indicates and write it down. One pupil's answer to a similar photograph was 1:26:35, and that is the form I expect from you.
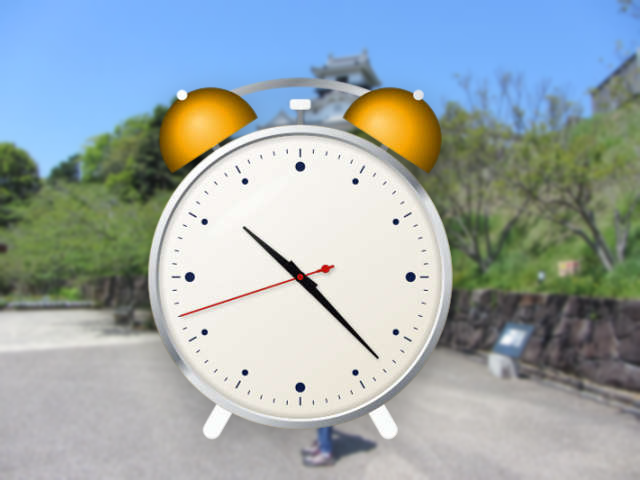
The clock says 10:22:42
